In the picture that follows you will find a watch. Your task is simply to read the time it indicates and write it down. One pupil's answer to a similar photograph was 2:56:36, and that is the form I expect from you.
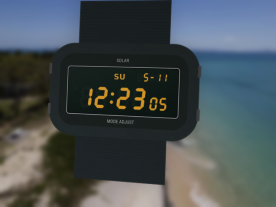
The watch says 12:23:05
